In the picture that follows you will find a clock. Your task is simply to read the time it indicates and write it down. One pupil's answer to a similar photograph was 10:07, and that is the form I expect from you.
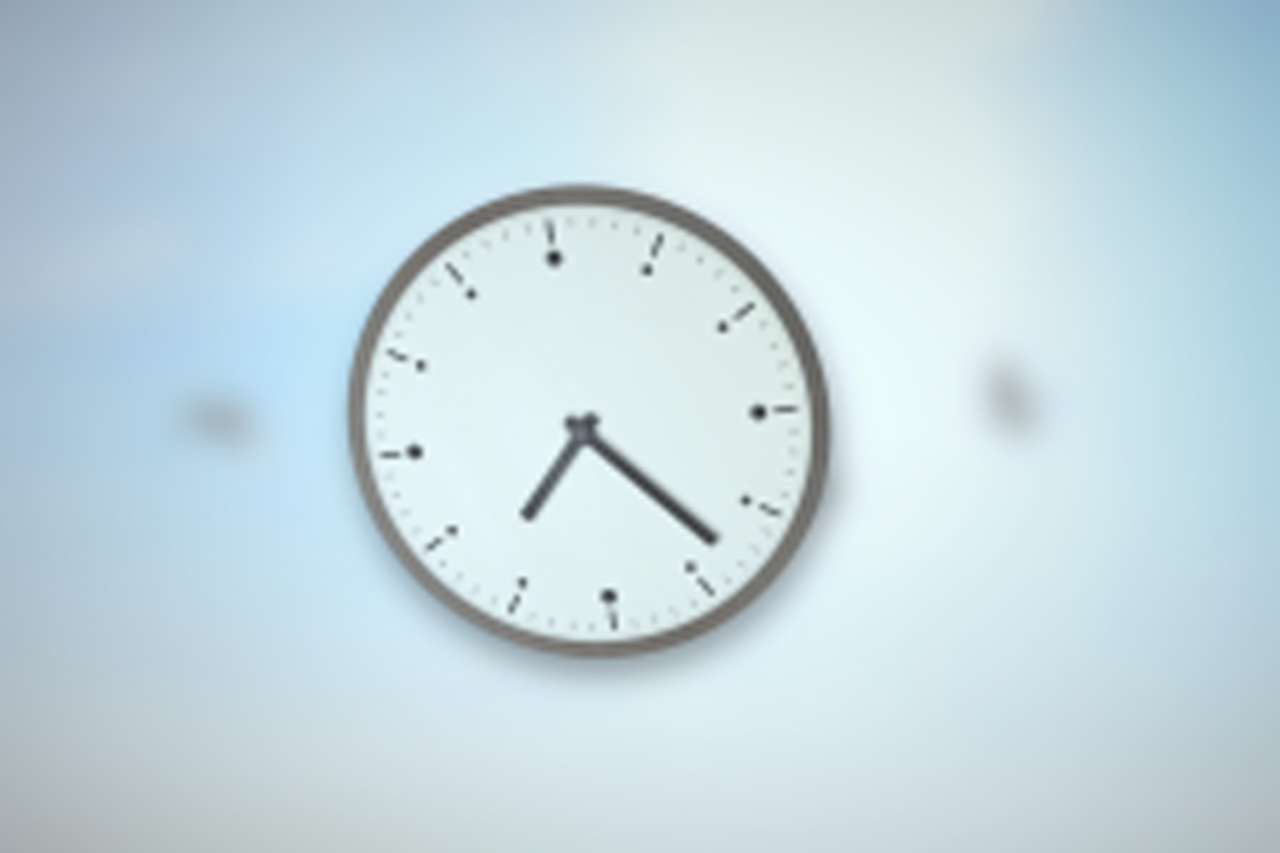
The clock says 7:23
